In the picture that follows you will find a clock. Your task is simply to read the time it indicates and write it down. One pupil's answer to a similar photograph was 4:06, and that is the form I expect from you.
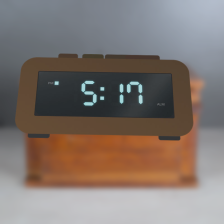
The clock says 5:17
